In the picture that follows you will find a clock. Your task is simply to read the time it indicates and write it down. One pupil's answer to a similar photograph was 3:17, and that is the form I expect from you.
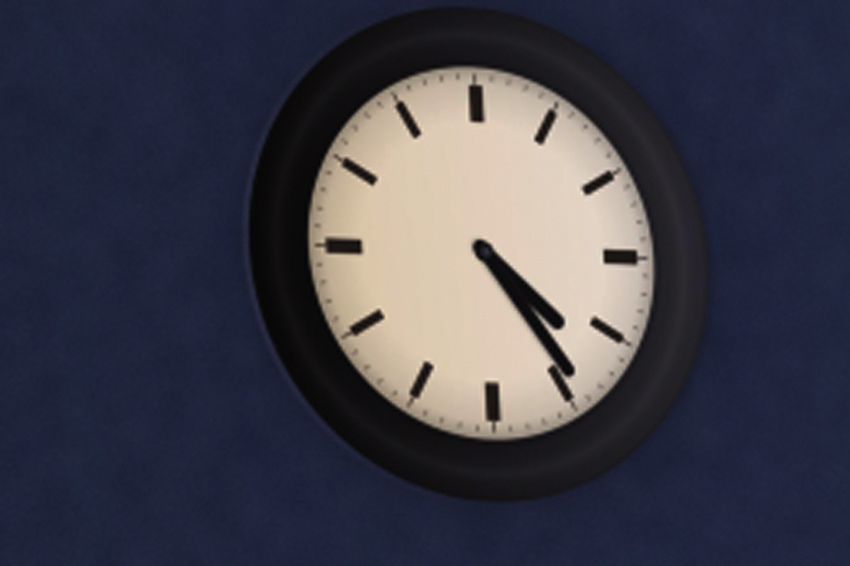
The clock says 4:24
